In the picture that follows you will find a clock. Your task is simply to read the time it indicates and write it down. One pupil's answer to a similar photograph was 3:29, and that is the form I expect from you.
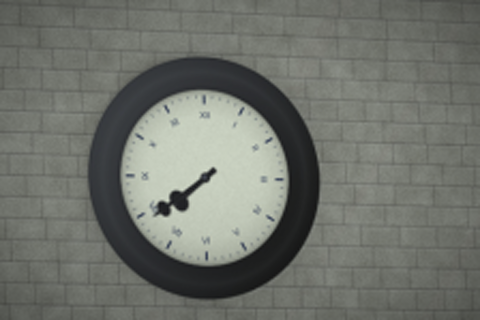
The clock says 7:39
